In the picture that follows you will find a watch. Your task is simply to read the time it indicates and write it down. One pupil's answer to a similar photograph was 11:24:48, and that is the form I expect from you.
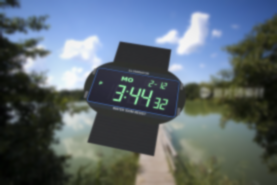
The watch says 3:44:32
